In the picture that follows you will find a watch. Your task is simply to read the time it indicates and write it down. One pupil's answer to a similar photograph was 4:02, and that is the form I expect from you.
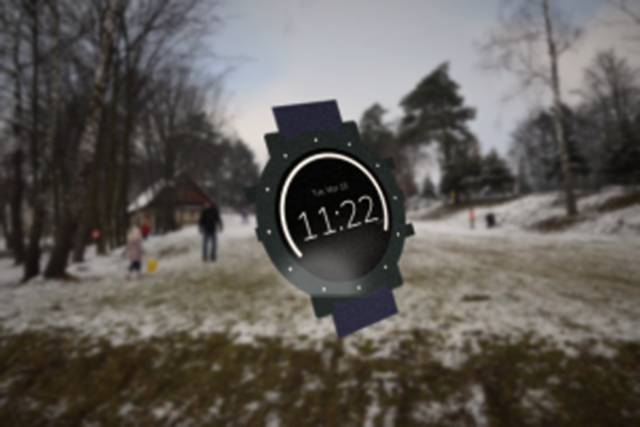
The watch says 11:22
